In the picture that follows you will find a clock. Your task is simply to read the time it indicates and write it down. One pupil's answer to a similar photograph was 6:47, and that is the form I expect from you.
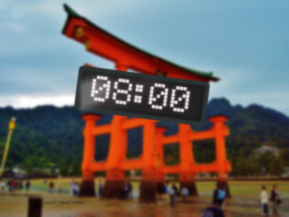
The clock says 8:00
